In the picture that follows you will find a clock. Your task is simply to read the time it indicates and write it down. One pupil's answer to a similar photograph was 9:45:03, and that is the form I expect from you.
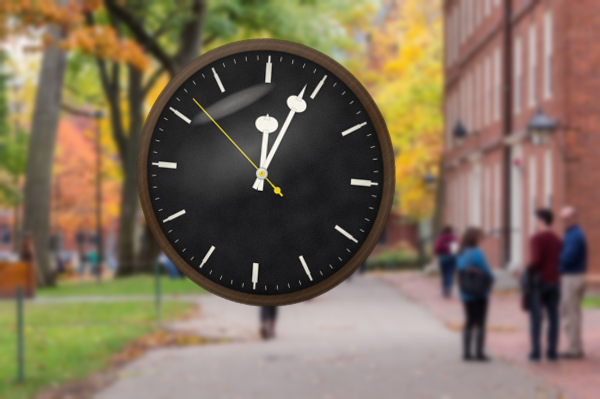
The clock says 12:03:52
